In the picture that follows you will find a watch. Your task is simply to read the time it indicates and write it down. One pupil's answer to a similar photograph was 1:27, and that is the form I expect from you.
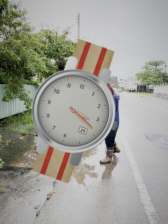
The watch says 3:19
